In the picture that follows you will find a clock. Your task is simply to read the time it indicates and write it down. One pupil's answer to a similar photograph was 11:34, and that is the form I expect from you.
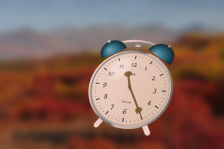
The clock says 11:25
